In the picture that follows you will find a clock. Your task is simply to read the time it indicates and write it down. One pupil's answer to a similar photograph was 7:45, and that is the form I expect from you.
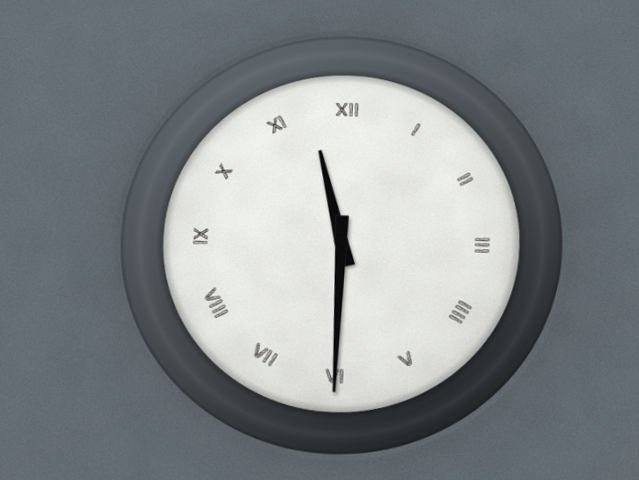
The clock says 11:30
